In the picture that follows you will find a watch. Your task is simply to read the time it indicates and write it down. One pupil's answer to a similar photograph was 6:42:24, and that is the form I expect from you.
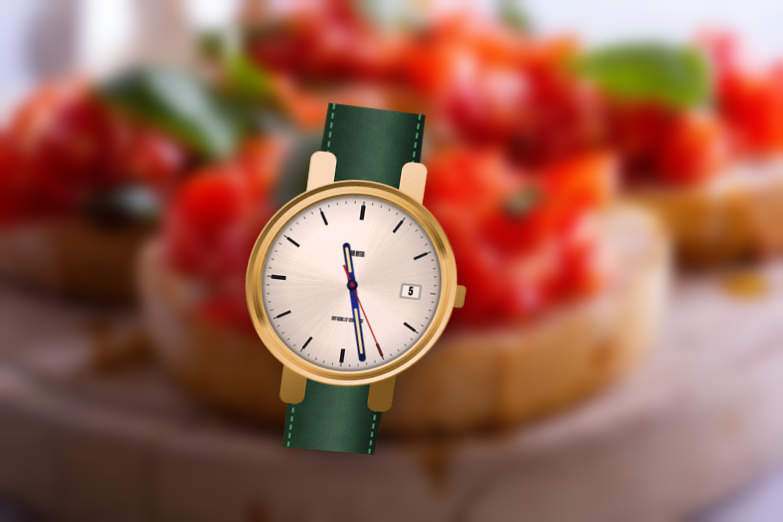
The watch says 11:27:25
